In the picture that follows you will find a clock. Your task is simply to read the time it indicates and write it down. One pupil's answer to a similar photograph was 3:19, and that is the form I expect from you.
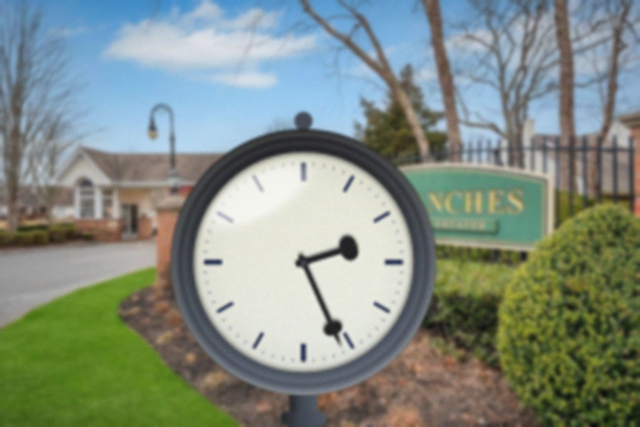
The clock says 2:26
